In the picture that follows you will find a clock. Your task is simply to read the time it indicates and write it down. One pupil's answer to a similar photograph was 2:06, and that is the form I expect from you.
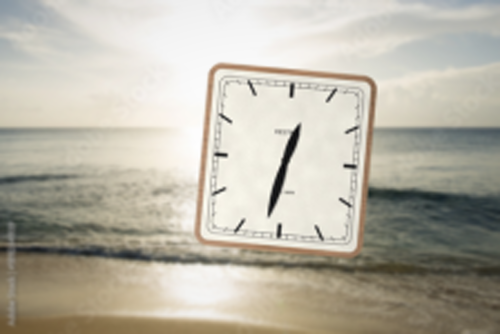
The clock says 12:32
